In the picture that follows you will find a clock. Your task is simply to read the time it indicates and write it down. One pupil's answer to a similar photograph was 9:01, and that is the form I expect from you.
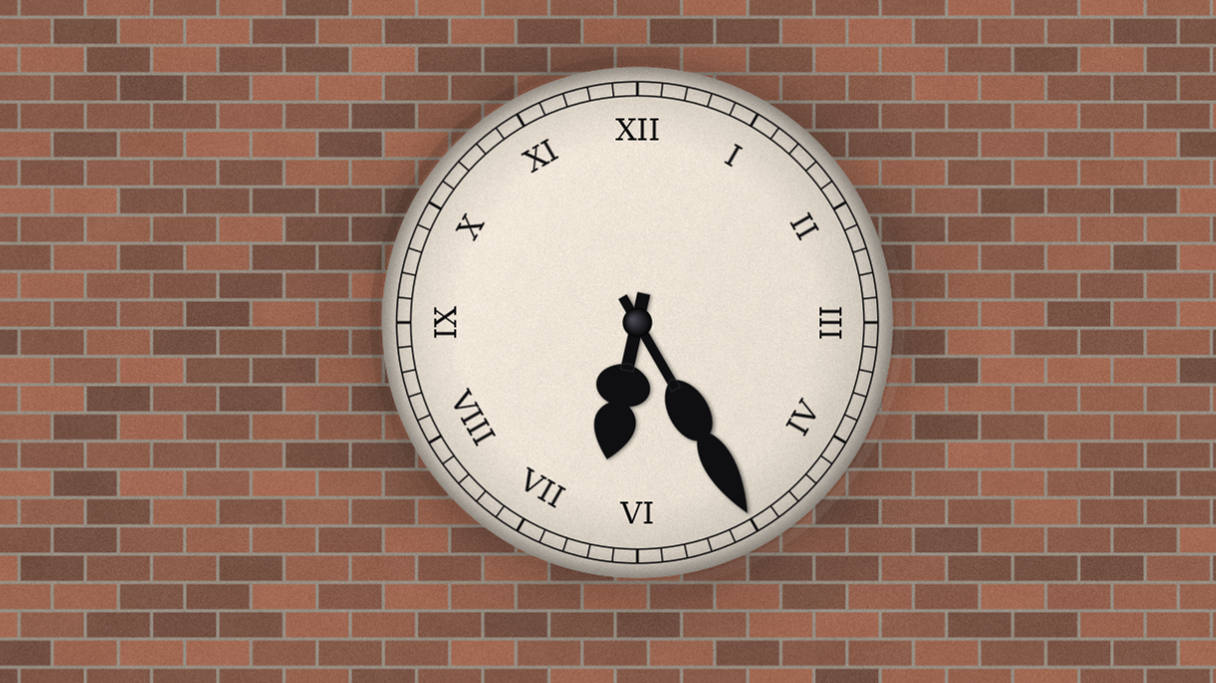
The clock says 6:25
